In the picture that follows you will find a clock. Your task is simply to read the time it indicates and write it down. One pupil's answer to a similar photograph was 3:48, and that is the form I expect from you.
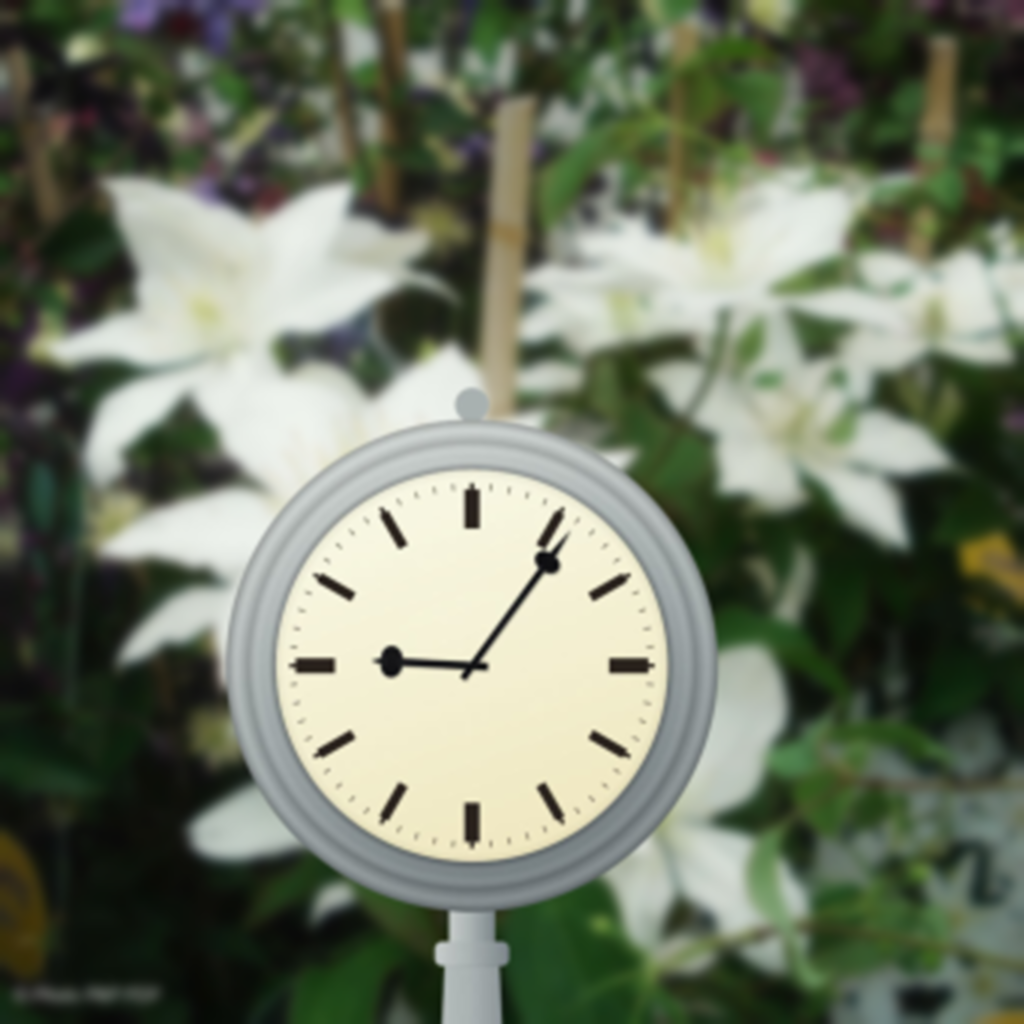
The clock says 9:06
